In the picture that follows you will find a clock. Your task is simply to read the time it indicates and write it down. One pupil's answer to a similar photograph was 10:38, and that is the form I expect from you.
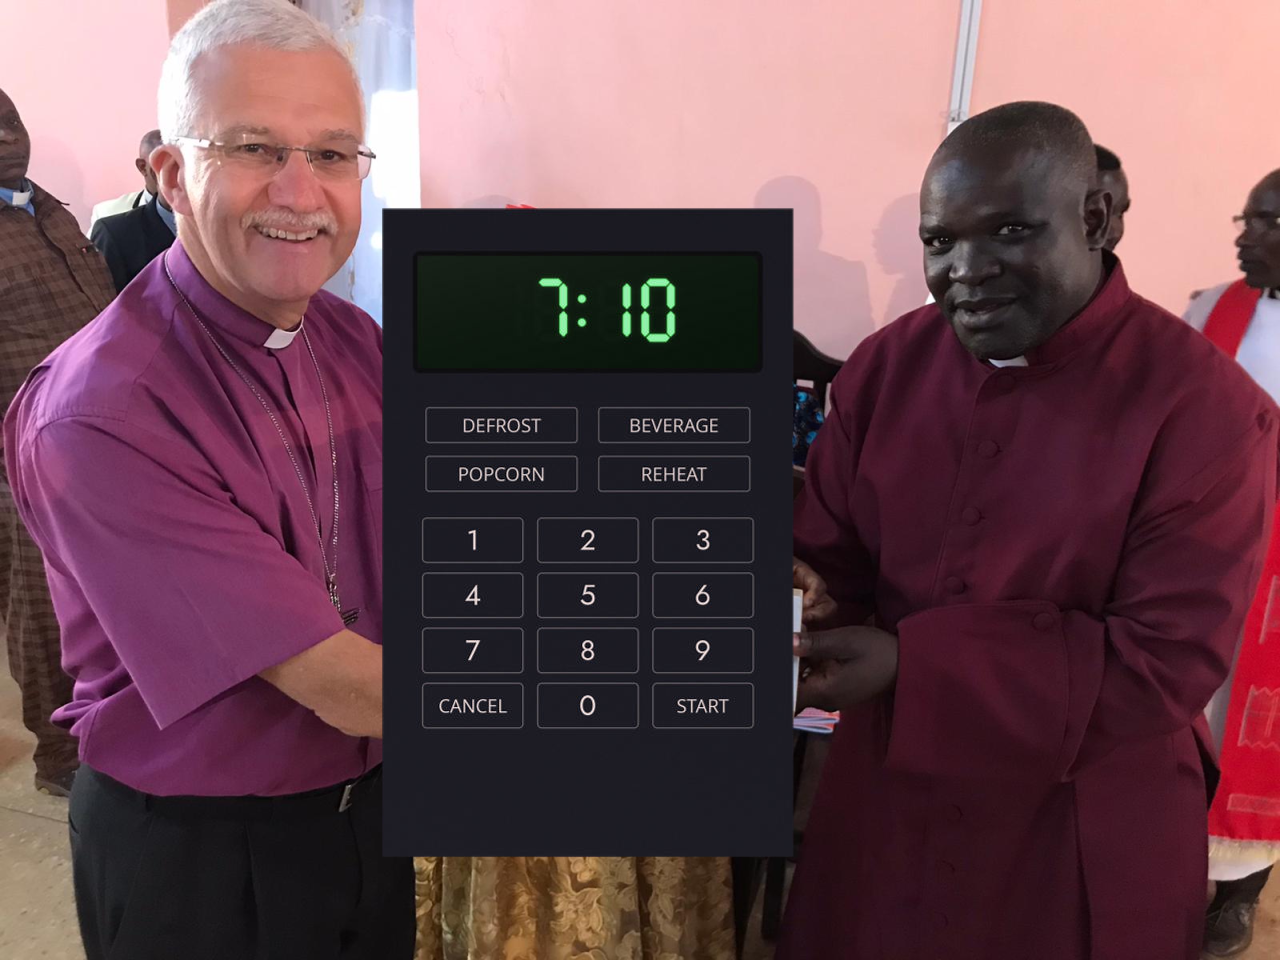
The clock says 7:10
